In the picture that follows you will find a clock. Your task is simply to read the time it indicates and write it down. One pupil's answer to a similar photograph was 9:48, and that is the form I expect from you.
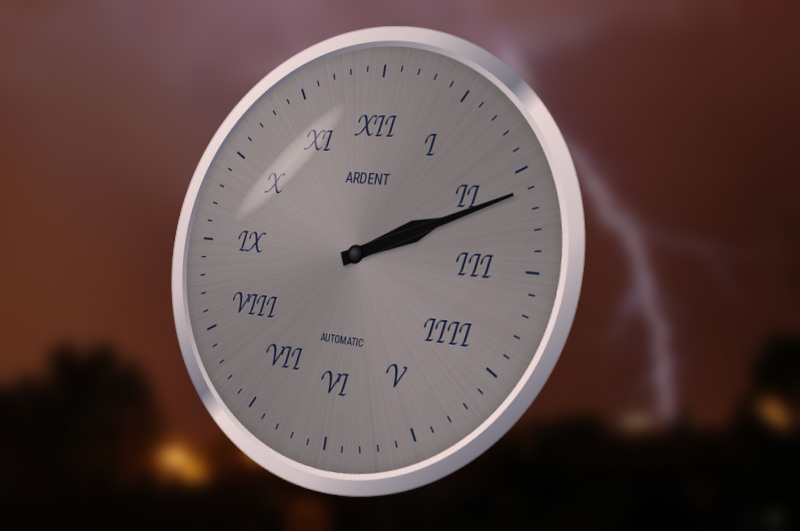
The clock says 2:11
